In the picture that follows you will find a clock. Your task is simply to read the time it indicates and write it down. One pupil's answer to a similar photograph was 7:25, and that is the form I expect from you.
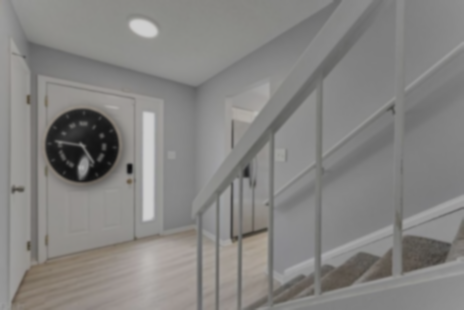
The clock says 4:46
